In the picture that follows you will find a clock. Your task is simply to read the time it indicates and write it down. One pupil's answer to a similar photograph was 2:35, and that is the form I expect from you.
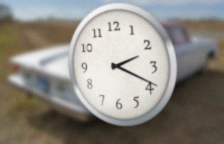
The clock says 2:19
